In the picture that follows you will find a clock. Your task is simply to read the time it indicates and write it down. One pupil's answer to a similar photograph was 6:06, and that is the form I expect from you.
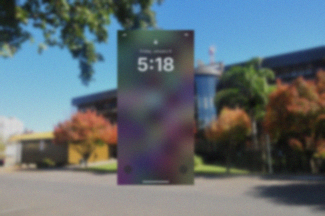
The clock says 5:18
